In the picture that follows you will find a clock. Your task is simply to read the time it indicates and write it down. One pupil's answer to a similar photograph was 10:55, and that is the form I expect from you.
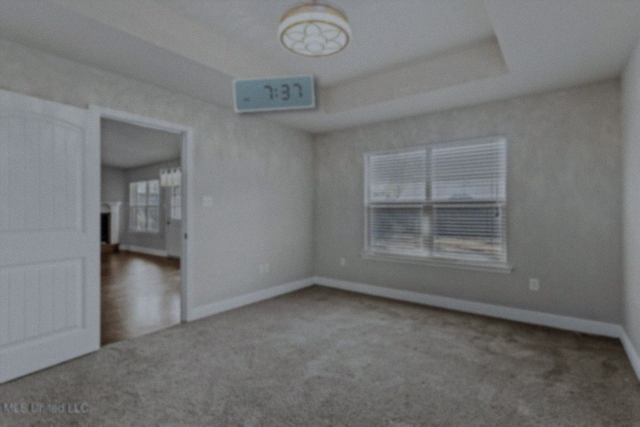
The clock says 7:37
